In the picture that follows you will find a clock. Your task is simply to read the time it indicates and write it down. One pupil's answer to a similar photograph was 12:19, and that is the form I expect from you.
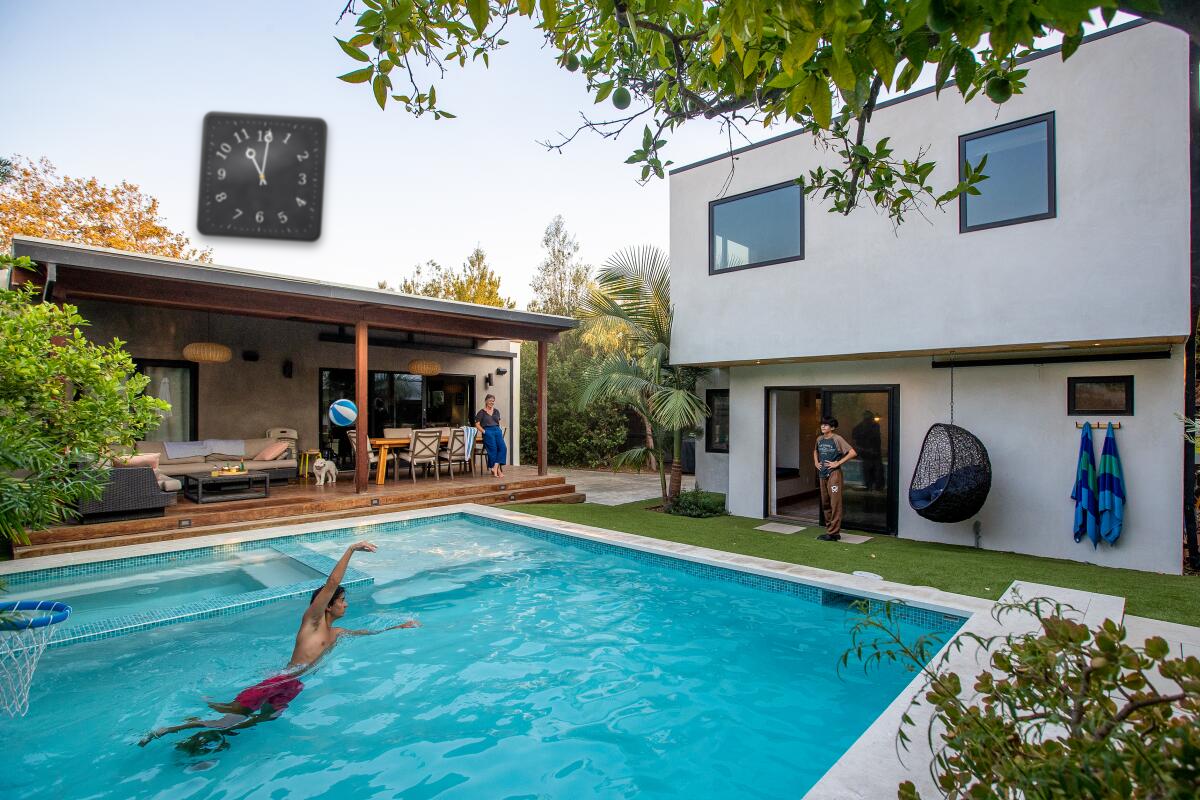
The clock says 11:01
